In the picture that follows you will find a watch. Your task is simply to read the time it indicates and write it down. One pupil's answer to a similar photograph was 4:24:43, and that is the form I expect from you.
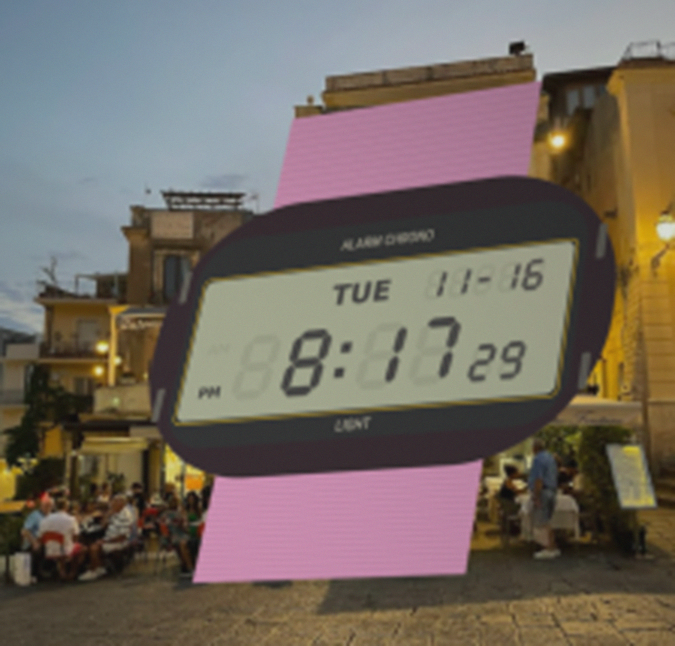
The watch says 8:17:29
